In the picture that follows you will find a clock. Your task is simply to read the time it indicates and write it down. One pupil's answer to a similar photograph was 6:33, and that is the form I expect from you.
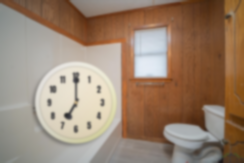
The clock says 7:00
